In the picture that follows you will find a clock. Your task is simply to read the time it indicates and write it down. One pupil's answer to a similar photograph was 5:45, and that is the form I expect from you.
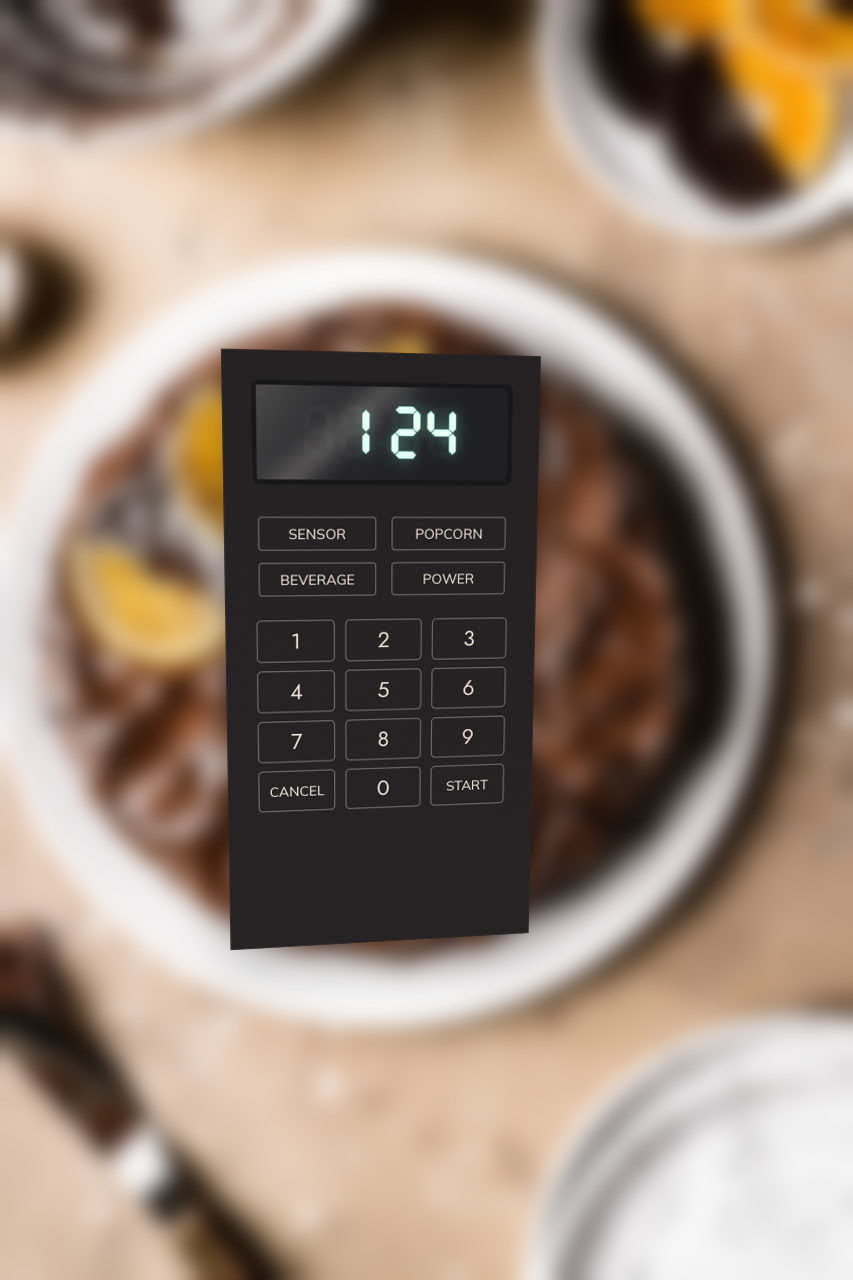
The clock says 1:24
